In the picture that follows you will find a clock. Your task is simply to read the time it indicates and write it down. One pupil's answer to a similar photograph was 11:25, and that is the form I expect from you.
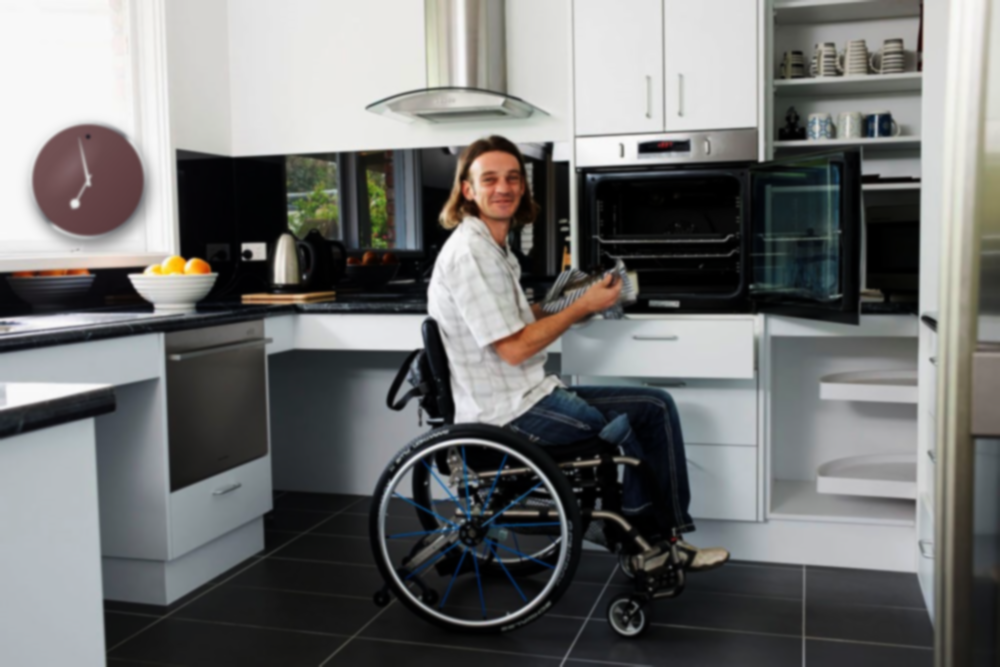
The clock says 6:58
